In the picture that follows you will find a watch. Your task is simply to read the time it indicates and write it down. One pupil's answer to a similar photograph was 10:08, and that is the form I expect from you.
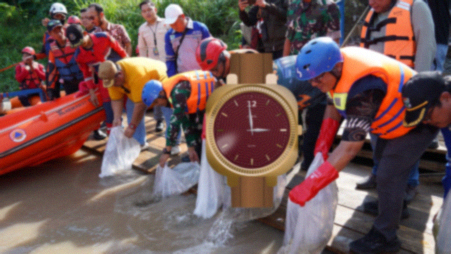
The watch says 2:59
